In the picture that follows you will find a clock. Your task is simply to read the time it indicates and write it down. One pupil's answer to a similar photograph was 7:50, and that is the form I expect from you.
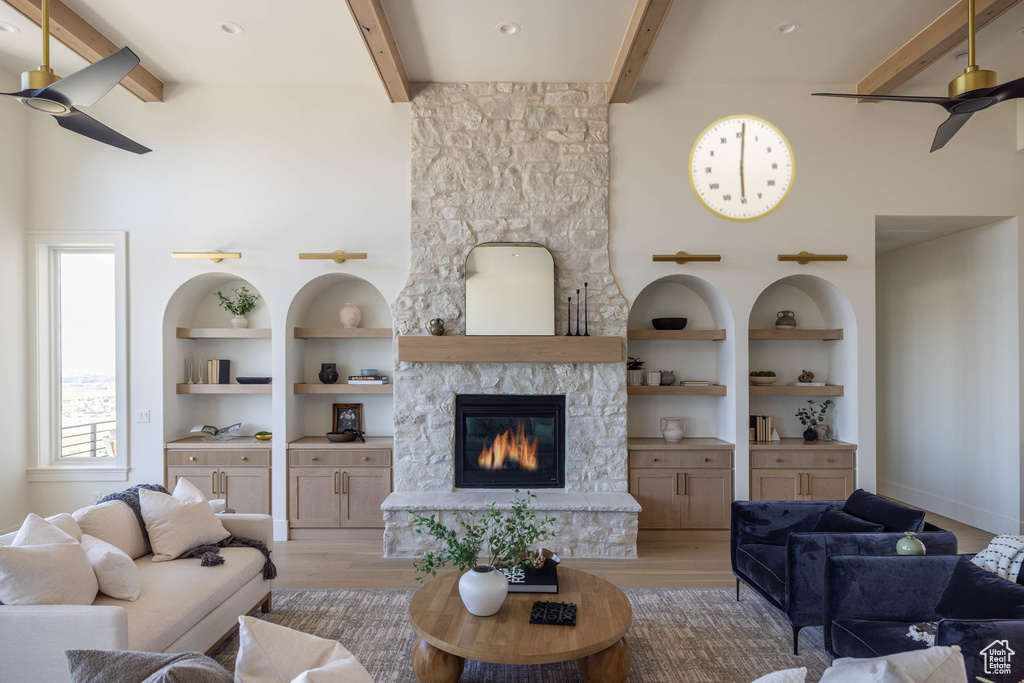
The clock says 6:01
